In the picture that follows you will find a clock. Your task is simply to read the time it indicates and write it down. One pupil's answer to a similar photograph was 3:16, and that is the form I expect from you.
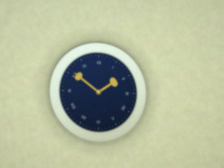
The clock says 1:51
